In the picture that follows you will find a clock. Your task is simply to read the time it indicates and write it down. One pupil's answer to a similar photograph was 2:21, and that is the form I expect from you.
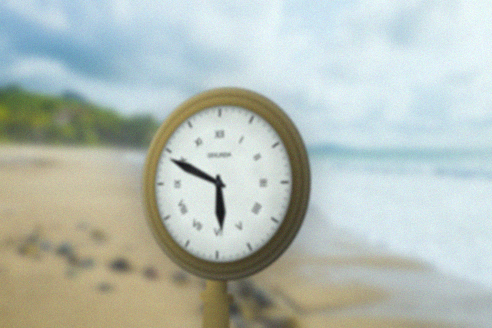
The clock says 5:49
